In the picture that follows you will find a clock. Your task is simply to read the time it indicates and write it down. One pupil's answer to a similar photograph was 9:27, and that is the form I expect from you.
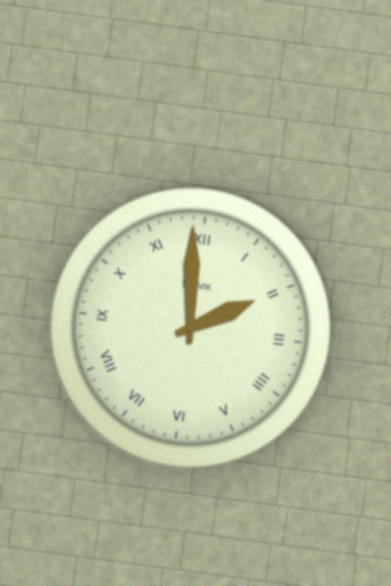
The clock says 1:59
